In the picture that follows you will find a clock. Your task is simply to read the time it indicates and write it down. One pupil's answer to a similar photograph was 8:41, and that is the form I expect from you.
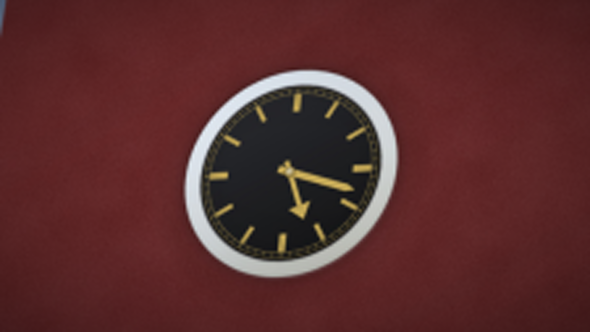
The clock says 5:18
